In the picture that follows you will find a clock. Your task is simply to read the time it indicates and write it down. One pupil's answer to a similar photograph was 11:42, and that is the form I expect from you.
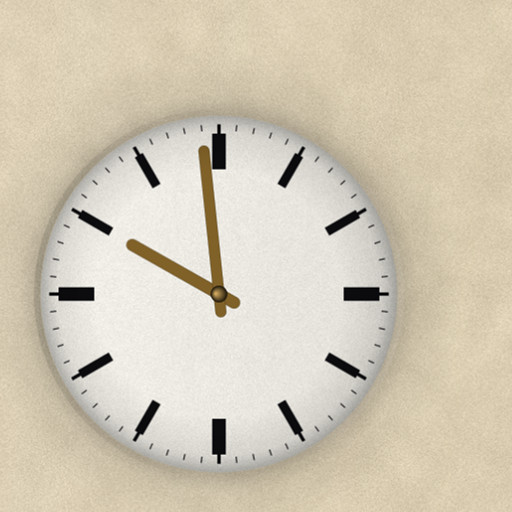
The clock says 9:59
